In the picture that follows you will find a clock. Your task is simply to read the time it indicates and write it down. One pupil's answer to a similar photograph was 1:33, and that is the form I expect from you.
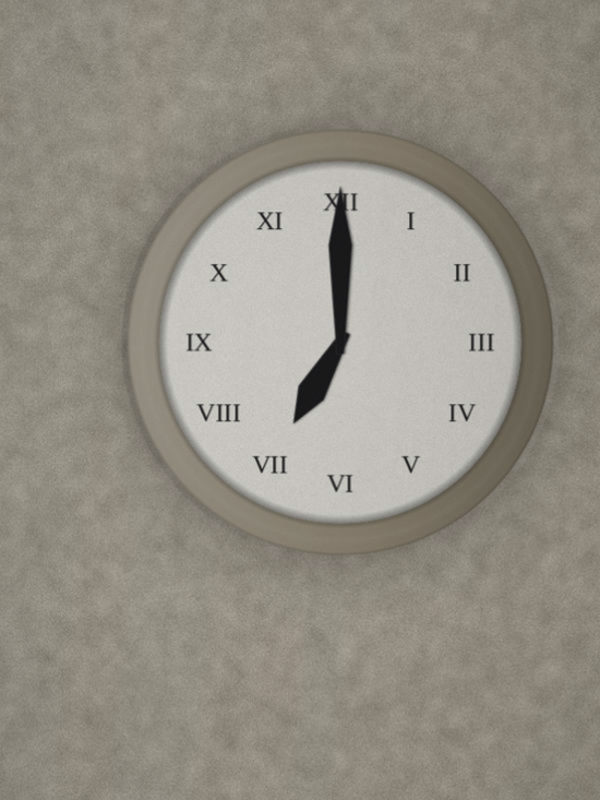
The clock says 7:00
